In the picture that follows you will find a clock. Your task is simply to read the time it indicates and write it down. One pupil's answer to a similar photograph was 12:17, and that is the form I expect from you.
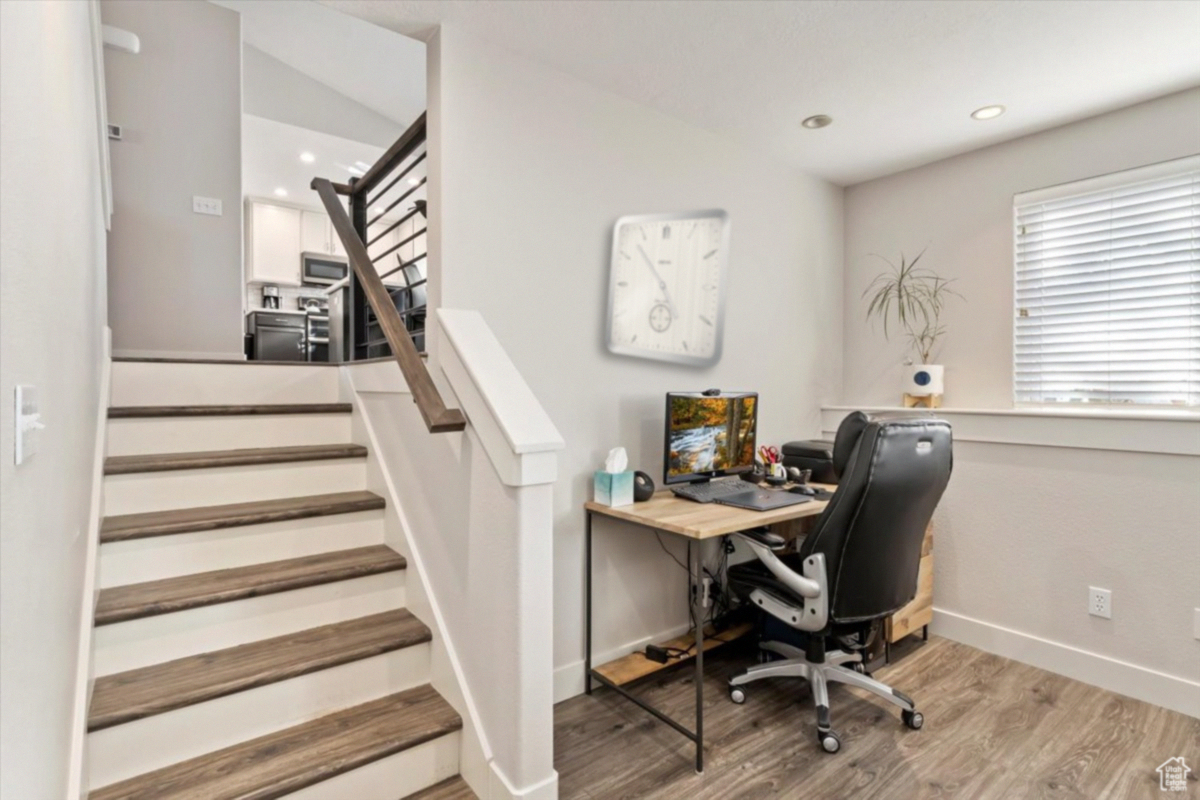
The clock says 4:53
